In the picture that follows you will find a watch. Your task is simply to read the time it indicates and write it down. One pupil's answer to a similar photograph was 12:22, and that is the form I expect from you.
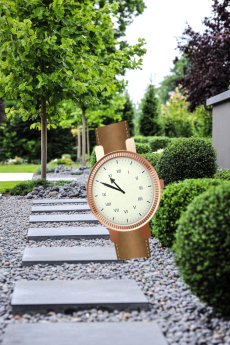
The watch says 10:50
